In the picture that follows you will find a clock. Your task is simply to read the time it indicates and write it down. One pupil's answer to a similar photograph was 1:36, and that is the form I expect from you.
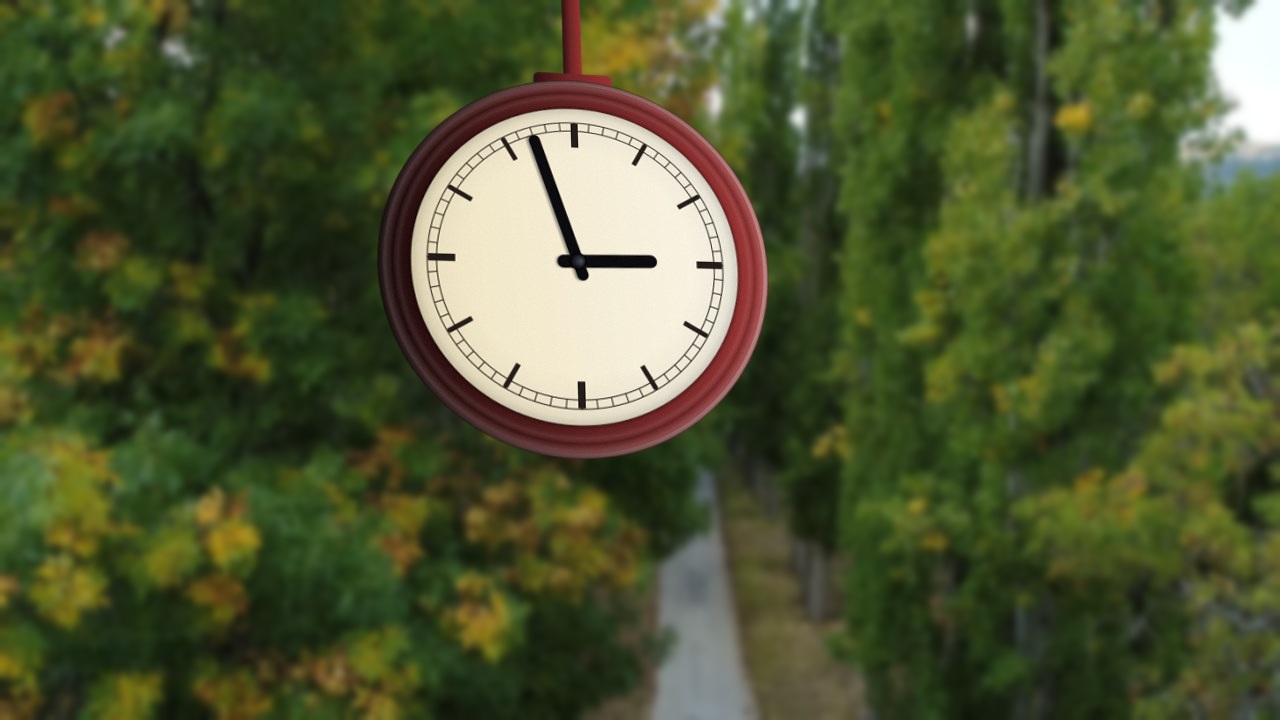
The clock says 2:57
